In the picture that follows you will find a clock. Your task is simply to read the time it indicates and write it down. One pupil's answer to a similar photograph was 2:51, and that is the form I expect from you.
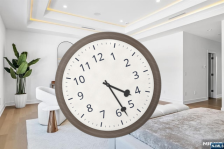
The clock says 4:28
